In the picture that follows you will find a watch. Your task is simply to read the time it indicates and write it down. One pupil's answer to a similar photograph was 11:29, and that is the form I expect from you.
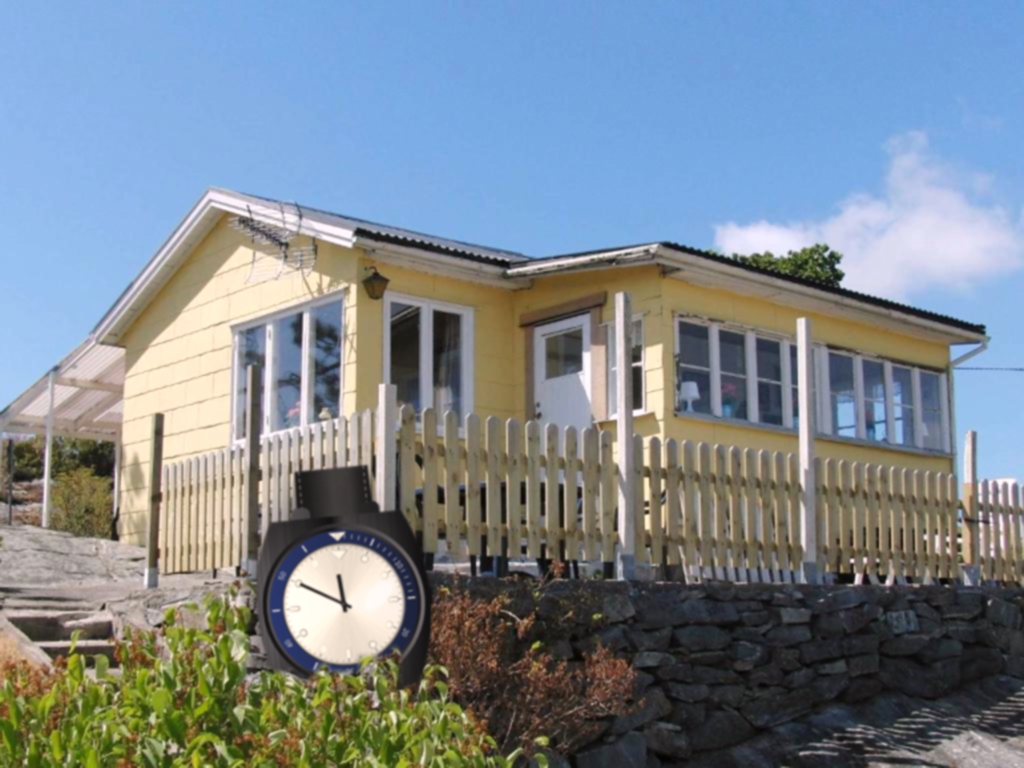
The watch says 11:50
